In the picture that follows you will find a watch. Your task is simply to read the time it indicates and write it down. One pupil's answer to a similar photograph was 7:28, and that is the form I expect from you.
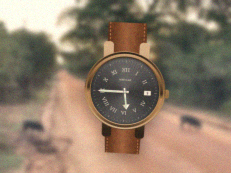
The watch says 5:45
